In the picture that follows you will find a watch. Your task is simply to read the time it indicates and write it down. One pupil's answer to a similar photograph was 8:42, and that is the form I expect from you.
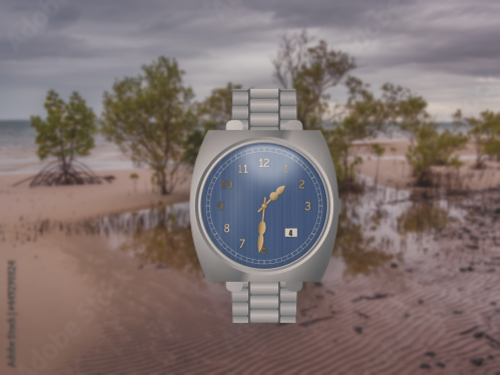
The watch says 1:31
